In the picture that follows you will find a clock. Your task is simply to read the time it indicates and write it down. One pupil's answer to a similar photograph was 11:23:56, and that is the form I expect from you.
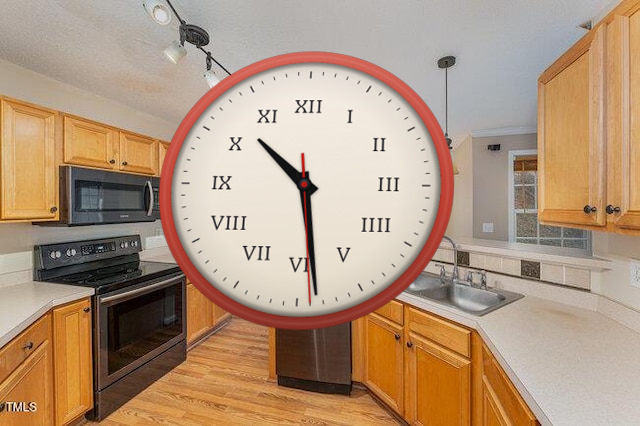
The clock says 10:28:29
